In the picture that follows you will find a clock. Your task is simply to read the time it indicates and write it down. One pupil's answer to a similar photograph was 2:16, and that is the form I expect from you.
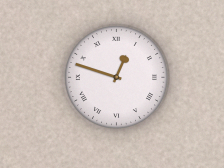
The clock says 12:48
